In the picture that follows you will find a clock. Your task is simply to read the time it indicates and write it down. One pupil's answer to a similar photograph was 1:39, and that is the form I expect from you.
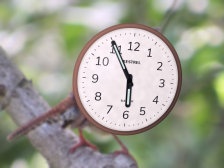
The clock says 5:55
